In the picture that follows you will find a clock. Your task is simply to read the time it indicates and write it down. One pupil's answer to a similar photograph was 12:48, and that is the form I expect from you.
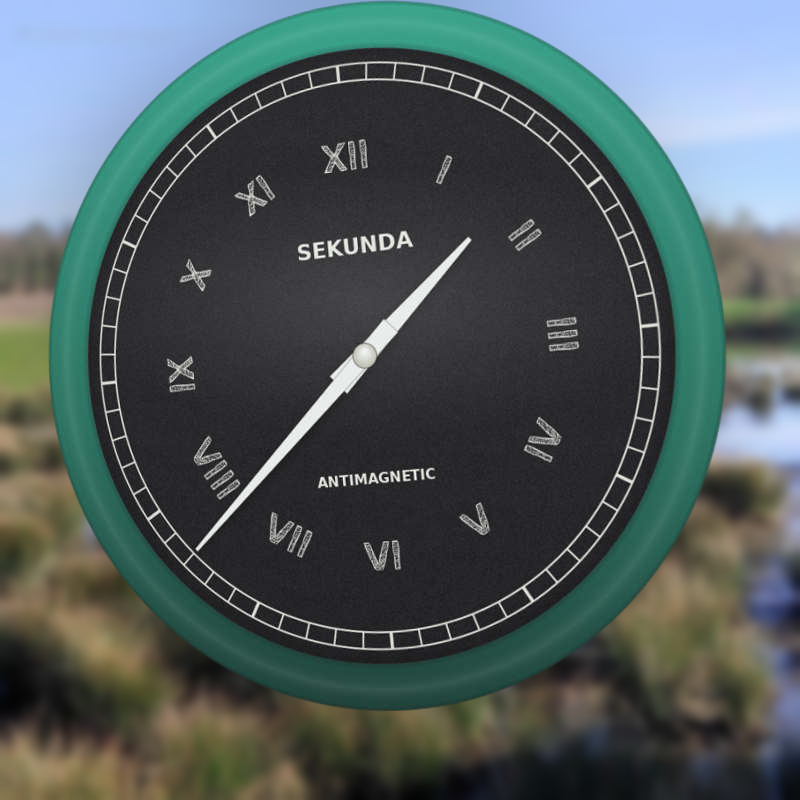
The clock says 1:38
